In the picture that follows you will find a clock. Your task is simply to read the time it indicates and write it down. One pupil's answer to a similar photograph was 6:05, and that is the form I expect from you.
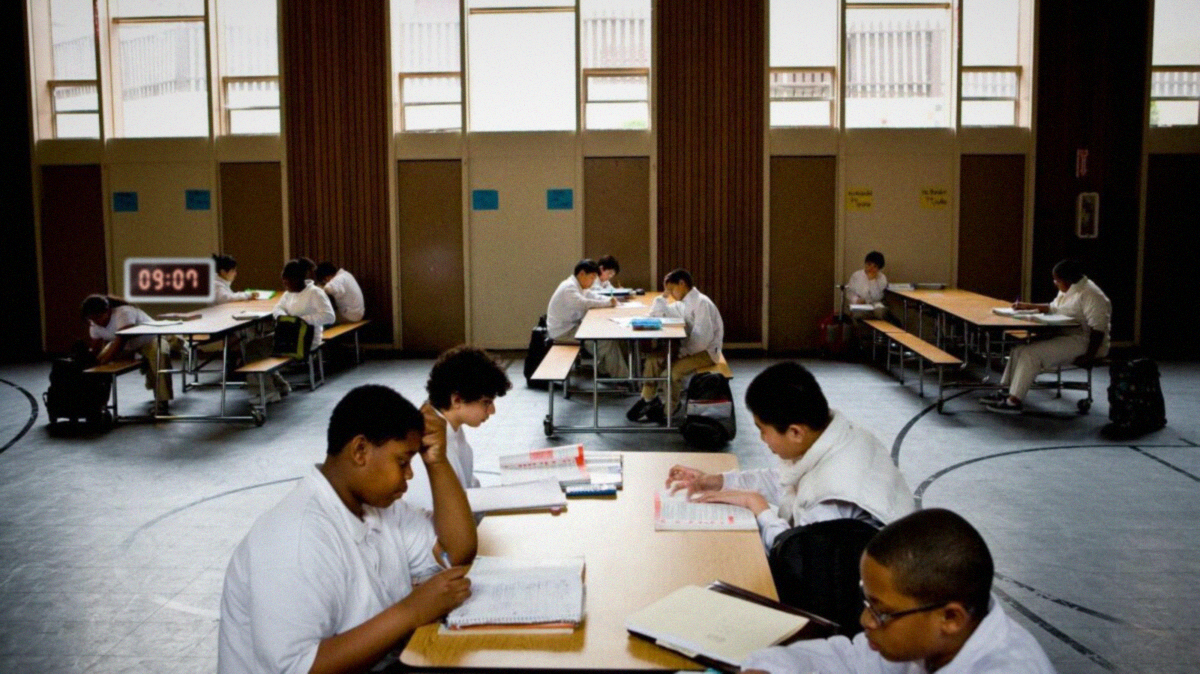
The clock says 9:07
